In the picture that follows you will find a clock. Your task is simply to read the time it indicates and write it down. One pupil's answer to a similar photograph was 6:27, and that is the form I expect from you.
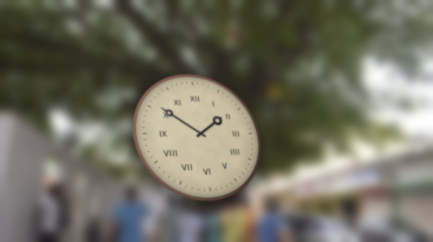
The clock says 1:51
